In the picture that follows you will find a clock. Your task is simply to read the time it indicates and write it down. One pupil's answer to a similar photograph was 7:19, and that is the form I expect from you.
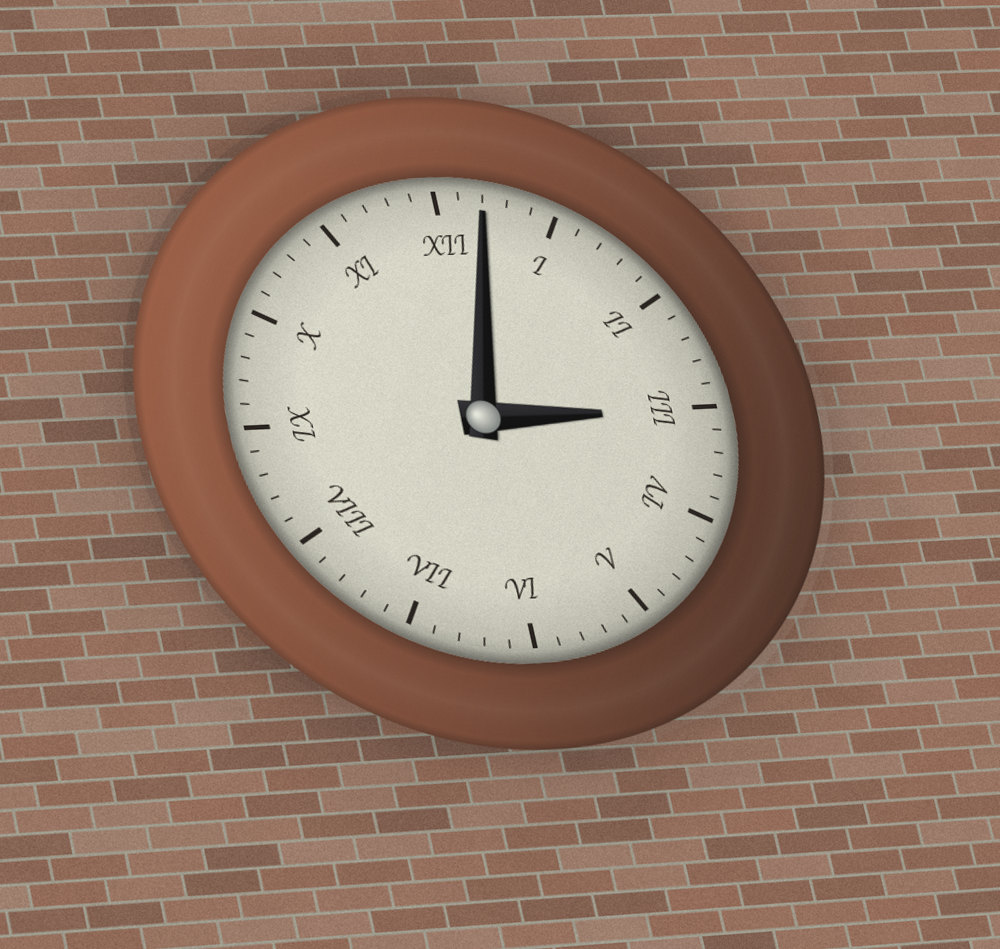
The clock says 3:02
